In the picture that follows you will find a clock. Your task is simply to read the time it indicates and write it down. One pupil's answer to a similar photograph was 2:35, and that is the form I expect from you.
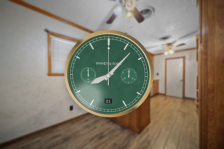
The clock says 8:07
